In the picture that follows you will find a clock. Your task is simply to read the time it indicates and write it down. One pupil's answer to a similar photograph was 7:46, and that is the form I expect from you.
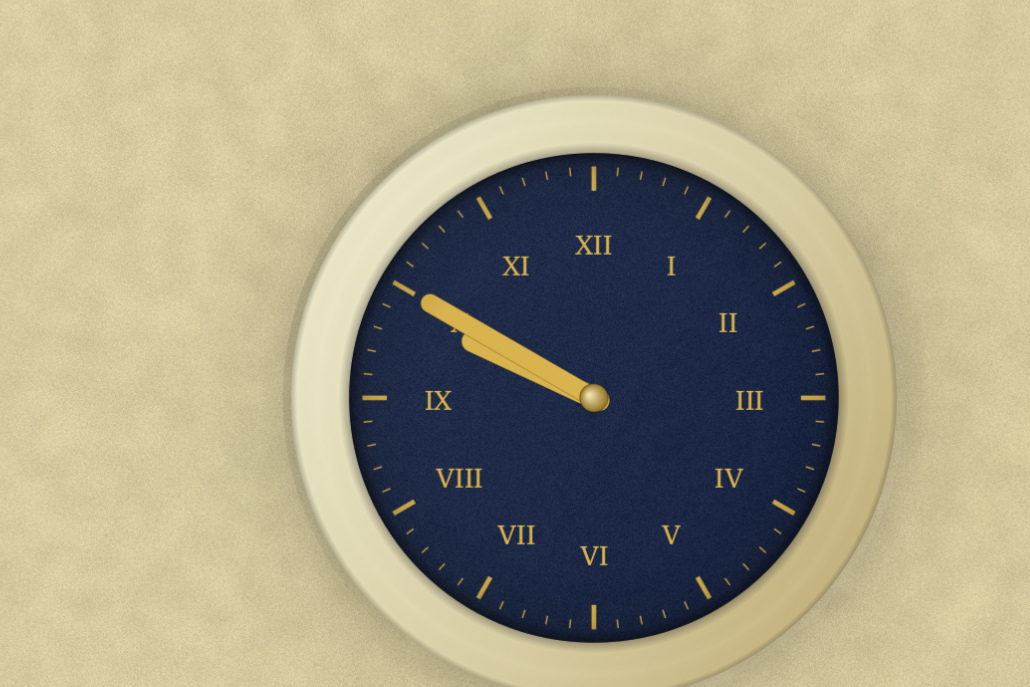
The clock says 9:50
